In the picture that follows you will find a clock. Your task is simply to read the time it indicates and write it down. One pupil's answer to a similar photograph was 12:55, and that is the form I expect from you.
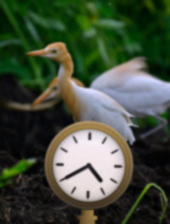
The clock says 4:40
